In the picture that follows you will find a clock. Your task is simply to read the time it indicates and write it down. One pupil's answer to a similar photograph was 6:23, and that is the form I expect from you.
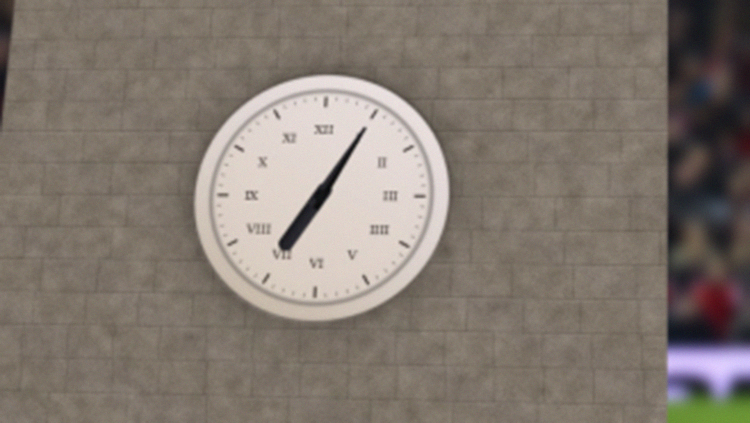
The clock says 7:05
